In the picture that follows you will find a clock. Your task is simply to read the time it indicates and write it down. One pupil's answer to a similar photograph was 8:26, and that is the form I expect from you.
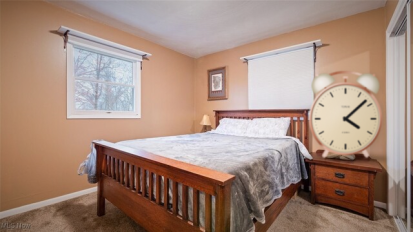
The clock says 4:08
